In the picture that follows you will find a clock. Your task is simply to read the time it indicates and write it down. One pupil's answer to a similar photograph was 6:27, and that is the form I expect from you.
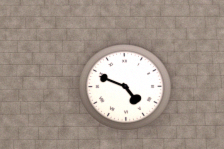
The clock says 4:49
